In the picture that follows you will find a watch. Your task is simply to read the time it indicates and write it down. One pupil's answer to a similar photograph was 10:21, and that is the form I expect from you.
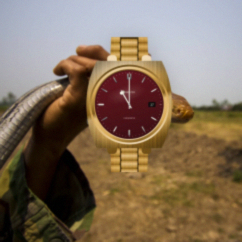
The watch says 11:00
